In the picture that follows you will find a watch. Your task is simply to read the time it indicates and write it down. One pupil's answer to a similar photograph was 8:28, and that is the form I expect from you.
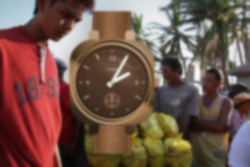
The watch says 2:05
